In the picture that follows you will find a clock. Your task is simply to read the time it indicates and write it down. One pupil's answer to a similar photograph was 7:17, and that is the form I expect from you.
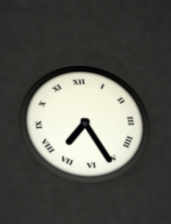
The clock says 7:26
